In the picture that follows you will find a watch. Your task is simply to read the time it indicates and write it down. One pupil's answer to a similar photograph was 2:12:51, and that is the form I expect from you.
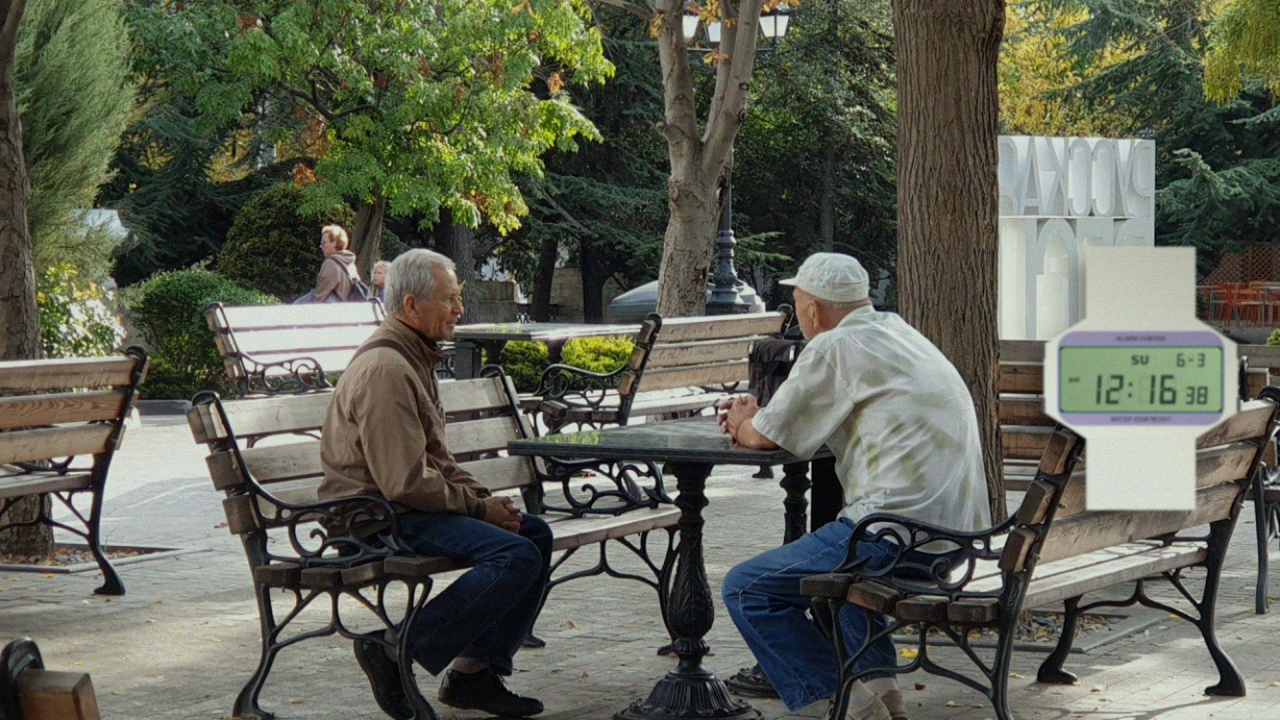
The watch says 12:16:38
